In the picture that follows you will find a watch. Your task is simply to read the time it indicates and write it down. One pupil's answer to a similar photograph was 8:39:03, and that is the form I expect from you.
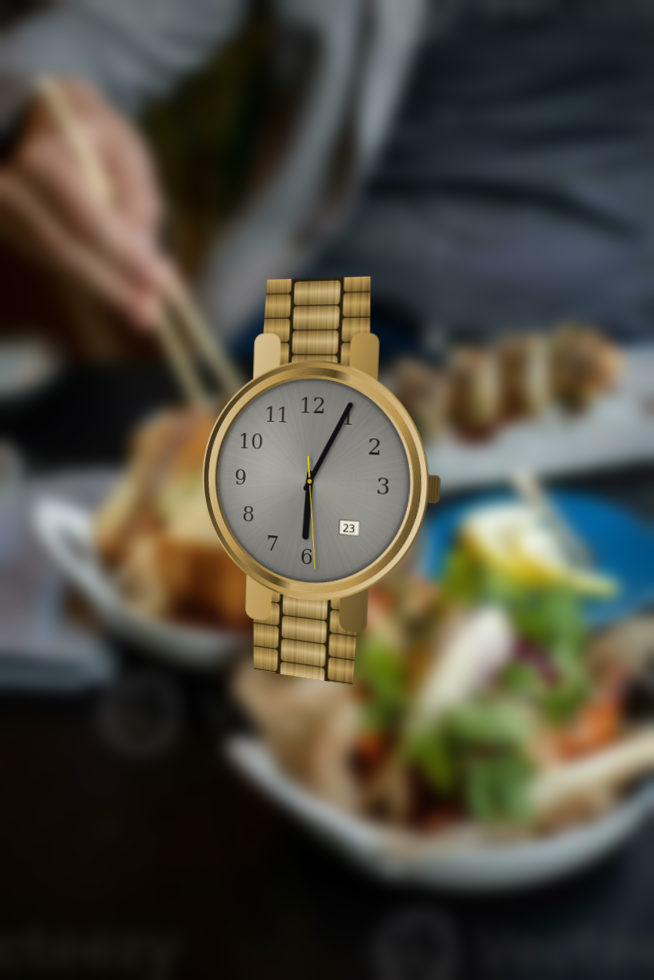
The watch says 6:04:29
